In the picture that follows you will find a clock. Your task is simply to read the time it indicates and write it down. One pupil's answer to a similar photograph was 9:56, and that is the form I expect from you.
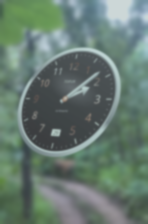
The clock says 2:08
